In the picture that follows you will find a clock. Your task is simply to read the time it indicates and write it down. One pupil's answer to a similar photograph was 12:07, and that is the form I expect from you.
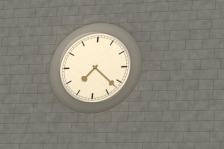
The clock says 7:22
